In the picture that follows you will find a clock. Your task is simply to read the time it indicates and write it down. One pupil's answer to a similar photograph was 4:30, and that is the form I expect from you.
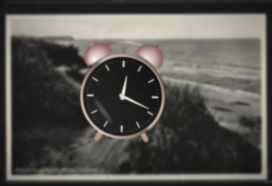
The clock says 12:19
